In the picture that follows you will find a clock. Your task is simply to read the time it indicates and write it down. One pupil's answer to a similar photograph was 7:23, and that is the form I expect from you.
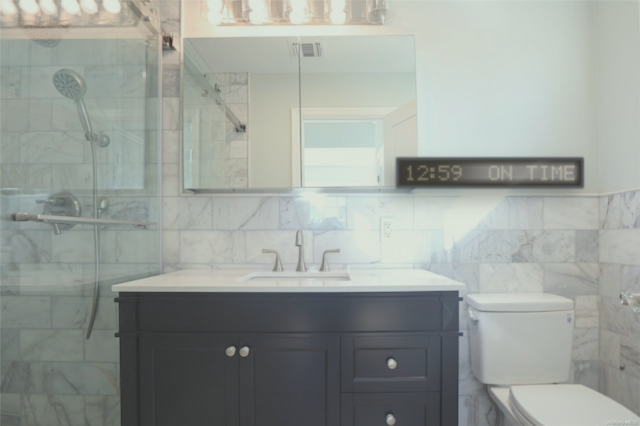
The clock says 12:59
